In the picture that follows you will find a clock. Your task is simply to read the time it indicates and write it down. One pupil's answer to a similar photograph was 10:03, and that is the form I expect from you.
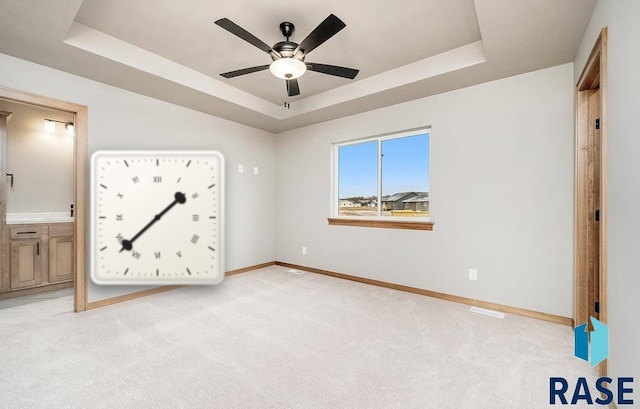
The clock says 1:38
